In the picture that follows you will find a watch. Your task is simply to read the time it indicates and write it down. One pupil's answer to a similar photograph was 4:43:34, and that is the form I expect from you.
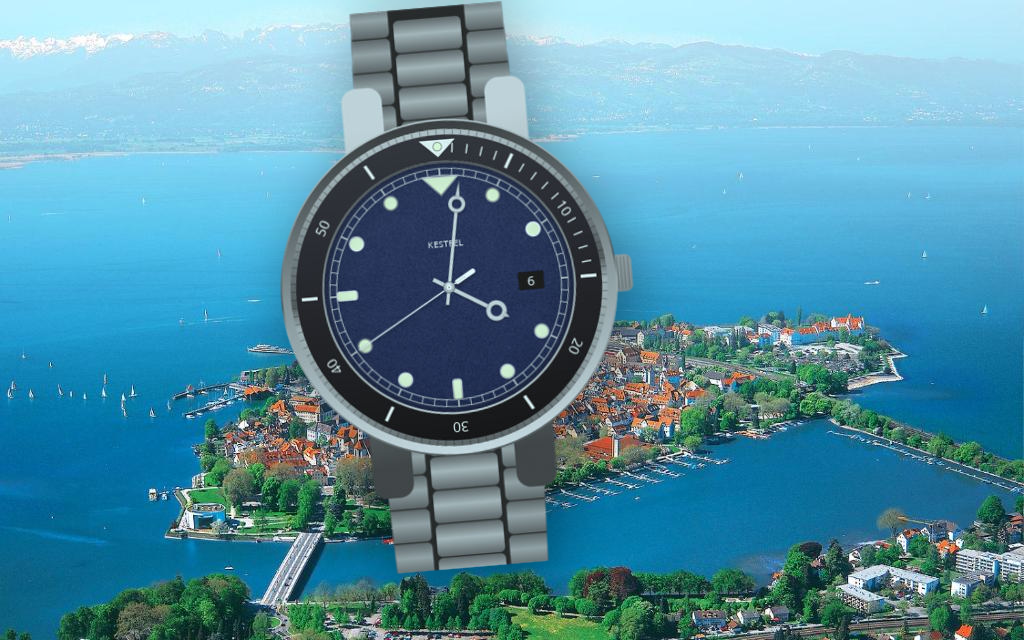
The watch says 4:01:40
